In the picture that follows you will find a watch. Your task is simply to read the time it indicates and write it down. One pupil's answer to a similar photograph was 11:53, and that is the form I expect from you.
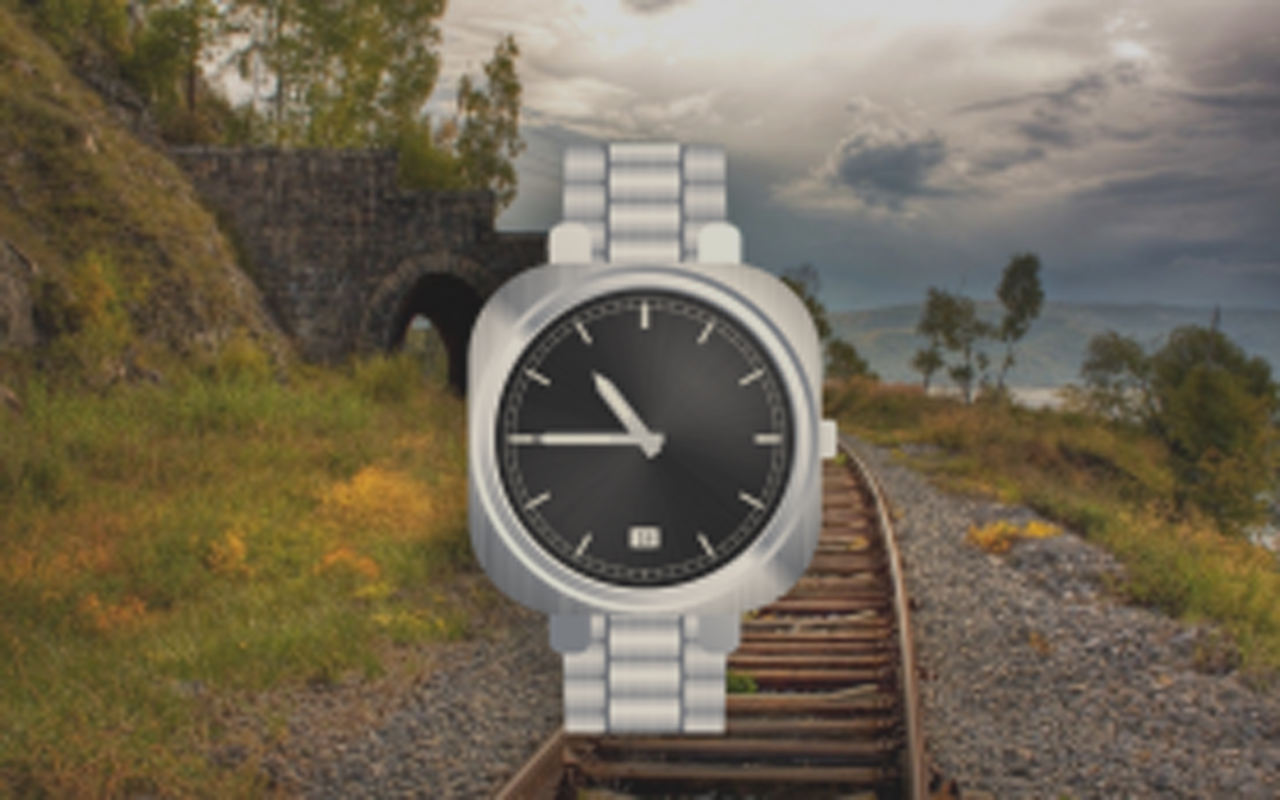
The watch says 10:45
